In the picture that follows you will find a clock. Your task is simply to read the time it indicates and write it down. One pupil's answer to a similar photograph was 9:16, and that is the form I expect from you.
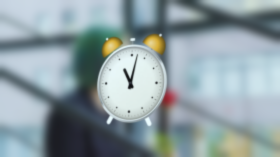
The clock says 11:02
